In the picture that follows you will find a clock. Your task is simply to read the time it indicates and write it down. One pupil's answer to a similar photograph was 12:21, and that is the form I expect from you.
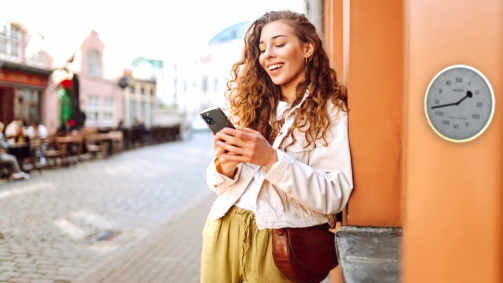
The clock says 1:43
